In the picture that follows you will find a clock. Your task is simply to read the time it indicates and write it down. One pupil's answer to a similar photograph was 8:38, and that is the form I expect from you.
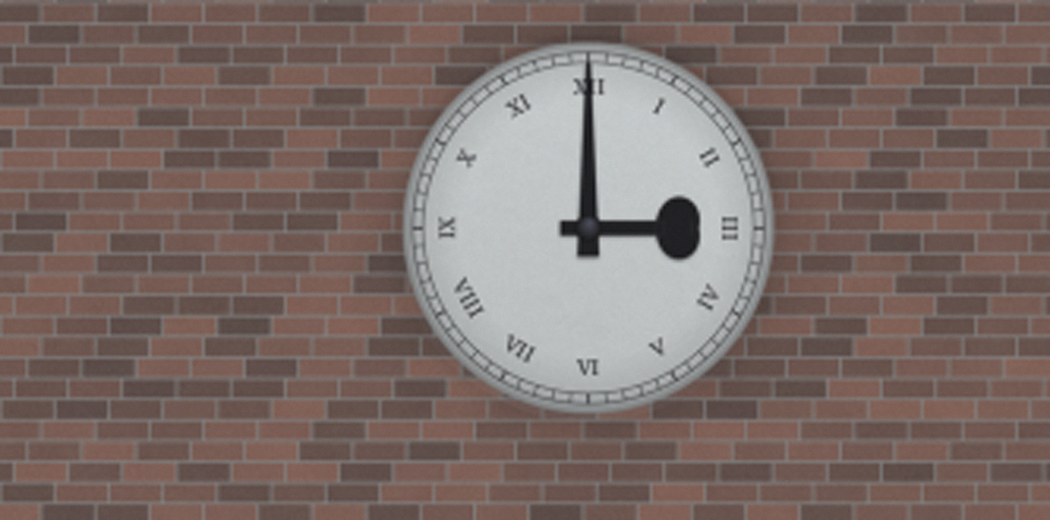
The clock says 3:00
